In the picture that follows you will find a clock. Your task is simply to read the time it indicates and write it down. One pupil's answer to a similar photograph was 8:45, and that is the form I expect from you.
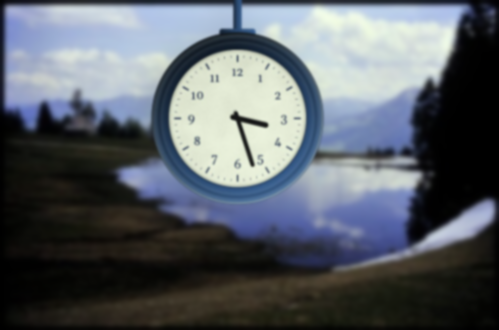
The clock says 3:27
